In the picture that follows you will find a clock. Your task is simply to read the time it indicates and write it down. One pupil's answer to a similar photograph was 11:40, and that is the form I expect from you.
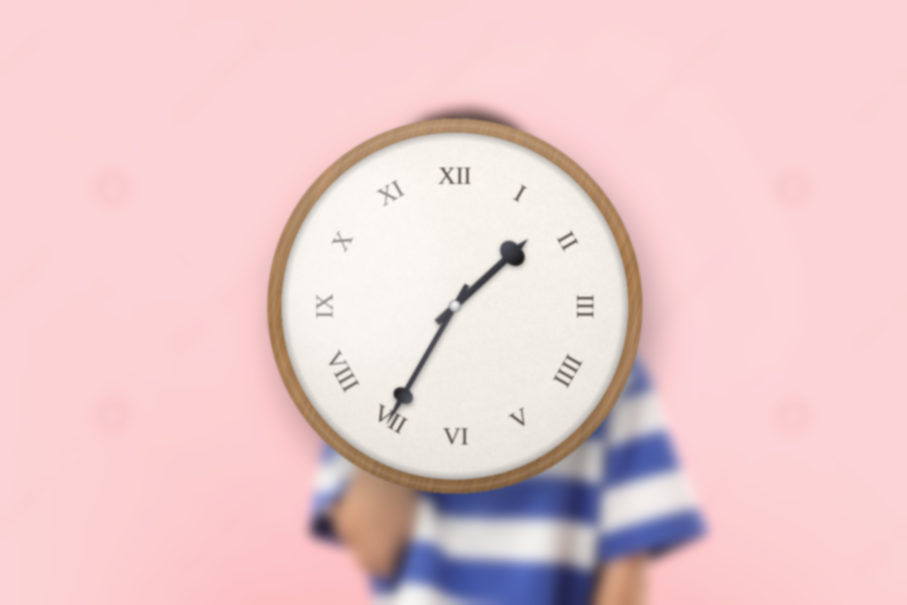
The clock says 1:35
